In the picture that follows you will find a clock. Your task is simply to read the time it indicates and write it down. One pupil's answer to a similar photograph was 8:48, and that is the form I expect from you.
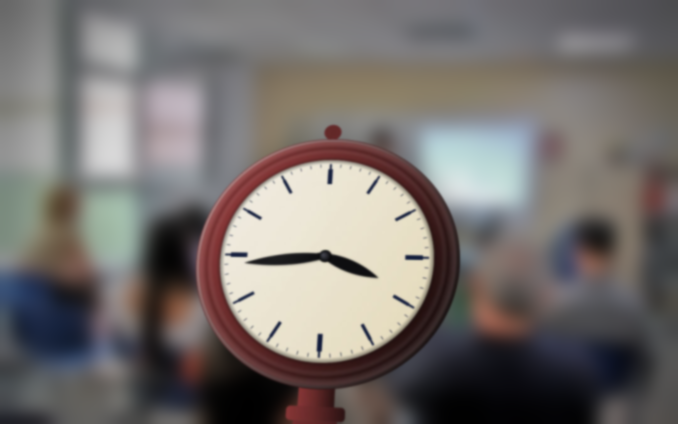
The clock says 3:44
